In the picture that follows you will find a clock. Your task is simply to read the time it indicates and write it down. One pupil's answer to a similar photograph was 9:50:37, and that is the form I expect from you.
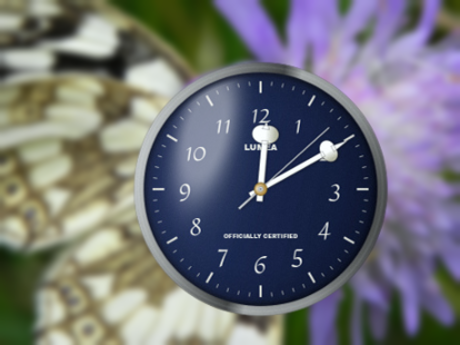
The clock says 12:10:08
